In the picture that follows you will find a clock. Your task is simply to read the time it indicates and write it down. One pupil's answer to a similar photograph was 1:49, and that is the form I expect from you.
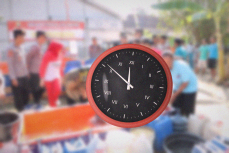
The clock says 11:51
